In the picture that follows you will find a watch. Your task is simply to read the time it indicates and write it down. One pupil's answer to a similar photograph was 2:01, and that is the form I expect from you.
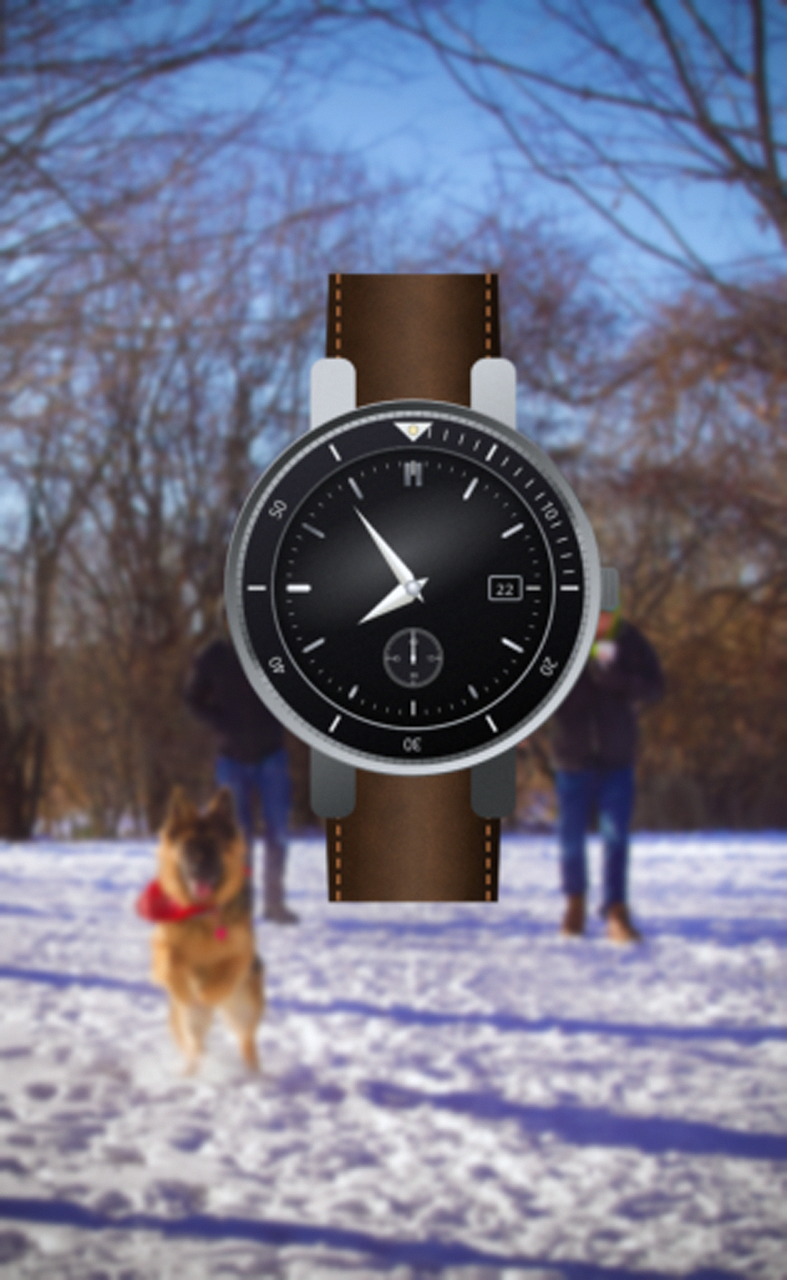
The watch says 7:54
